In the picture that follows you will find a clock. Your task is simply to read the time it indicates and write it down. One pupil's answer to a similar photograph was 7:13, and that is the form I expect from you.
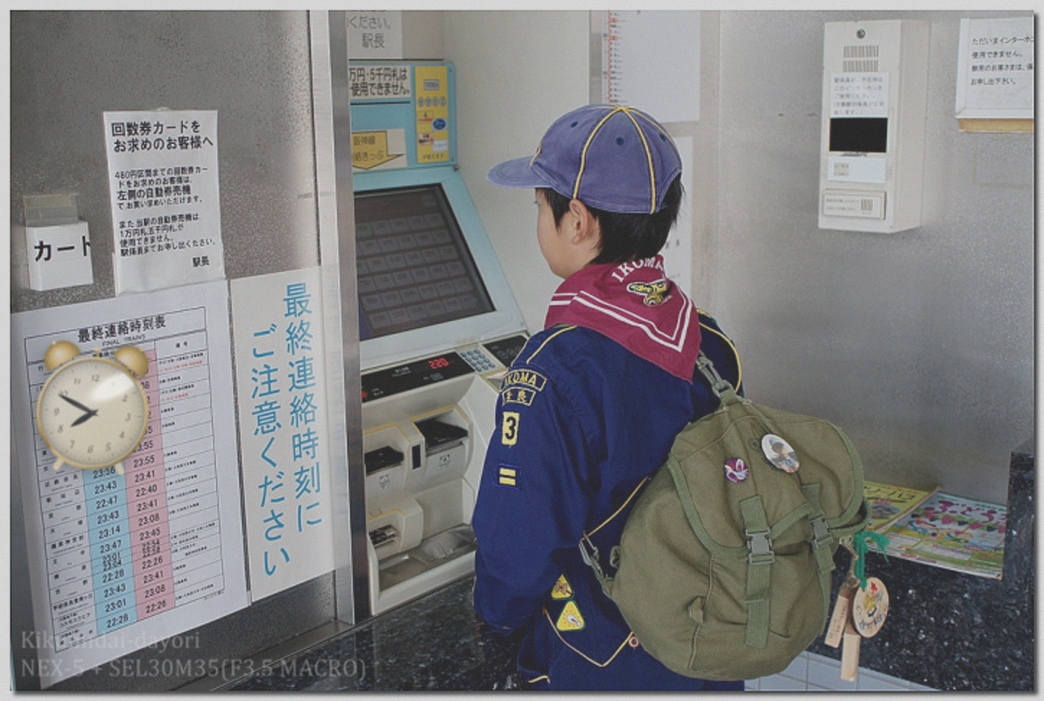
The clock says 7:49
